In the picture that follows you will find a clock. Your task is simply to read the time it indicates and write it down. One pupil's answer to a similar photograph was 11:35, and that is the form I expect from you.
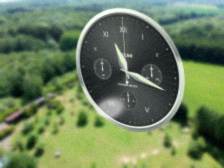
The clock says 11:18
